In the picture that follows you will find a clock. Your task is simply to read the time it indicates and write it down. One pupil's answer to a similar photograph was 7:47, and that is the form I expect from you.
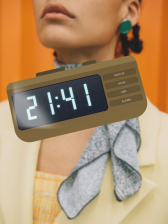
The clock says 21:41
